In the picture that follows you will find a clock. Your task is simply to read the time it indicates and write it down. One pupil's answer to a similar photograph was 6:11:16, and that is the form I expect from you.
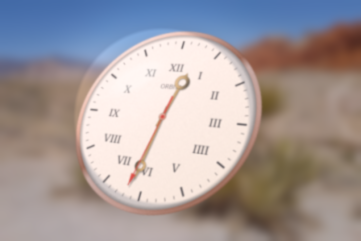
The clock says 12:31:32
